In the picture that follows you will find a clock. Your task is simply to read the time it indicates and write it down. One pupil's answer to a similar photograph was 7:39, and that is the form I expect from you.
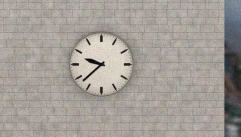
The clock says 9:38
